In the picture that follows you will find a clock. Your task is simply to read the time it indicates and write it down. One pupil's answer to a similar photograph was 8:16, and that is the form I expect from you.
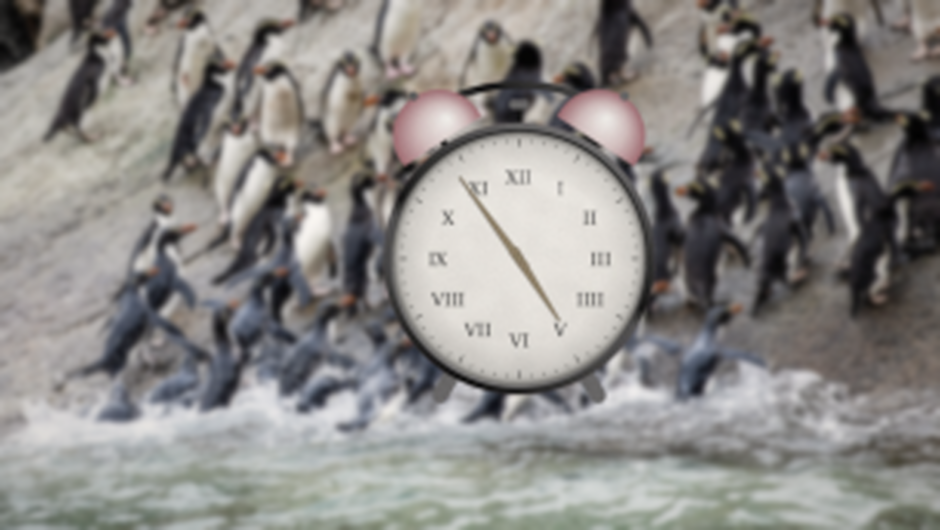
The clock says 4:54
